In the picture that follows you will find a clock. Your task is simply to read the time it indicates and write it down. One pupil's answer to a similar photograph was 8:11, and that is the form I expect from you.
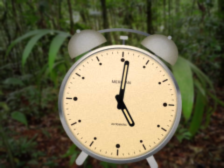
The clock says 5:01
